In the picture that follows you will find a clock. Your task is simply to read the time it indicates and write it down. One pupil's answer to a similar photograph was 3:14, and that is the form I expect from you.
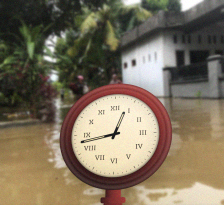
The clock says 12:43
